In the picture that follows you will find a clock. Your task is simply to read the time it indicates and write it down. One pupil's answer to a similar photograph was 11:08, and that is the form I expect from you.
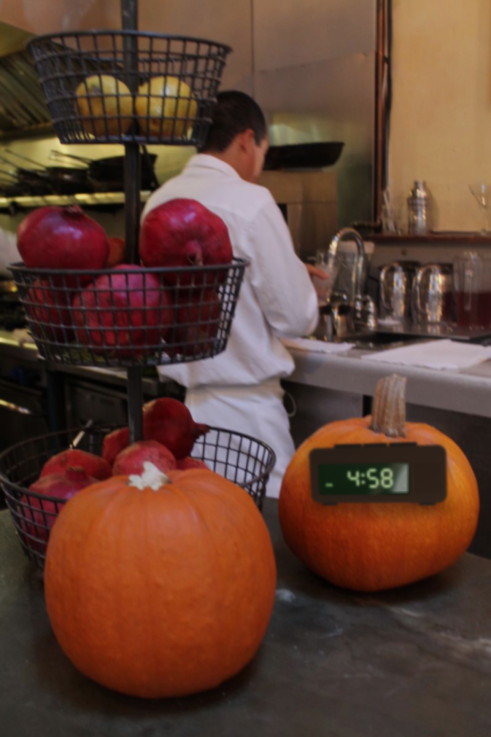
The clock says 4:58
